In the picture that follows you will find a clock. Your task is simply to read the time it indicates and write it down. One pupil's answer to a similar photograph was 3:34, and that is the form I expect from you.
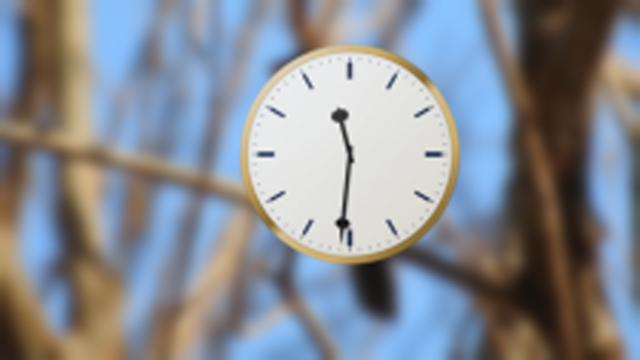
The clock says 11:31
